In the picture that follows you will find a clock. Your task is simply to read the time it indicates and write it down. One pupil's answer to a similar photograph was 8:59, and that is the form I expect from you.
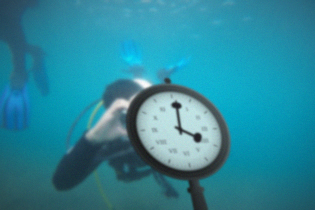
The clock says 4:01
